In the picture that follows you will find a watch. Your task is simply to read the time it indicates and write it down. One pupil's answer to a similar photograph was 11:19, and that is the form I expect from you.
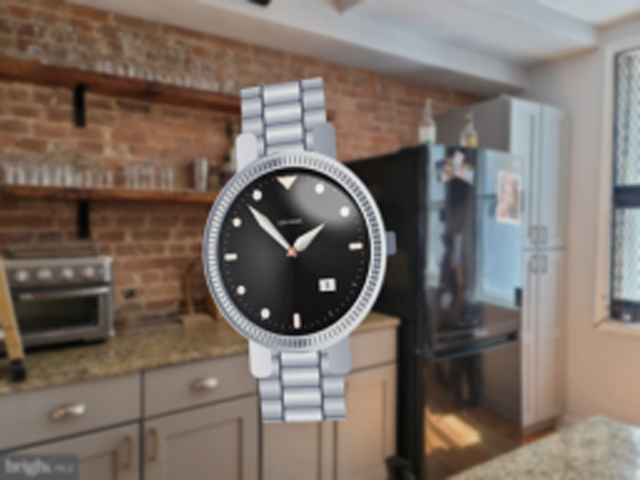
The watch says 1:53
